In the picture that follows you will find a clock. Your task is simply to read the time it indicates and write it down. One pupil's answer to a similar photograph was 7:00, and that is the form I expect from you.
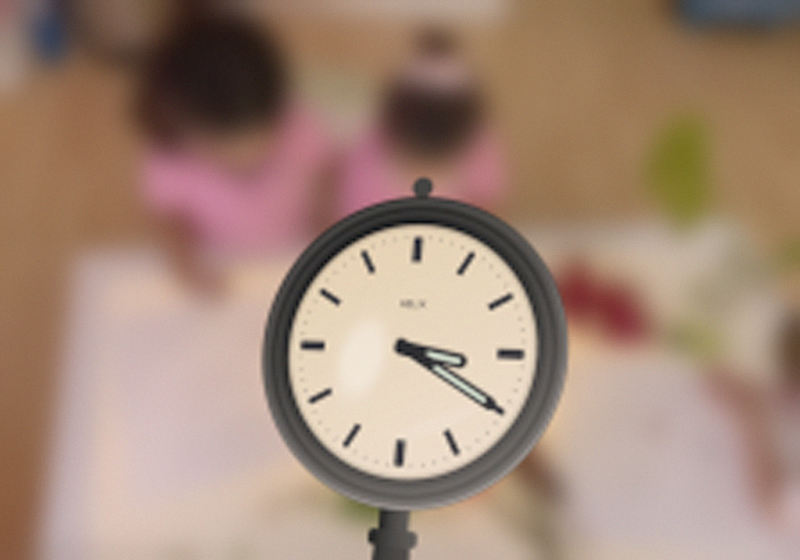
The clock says 3:20
